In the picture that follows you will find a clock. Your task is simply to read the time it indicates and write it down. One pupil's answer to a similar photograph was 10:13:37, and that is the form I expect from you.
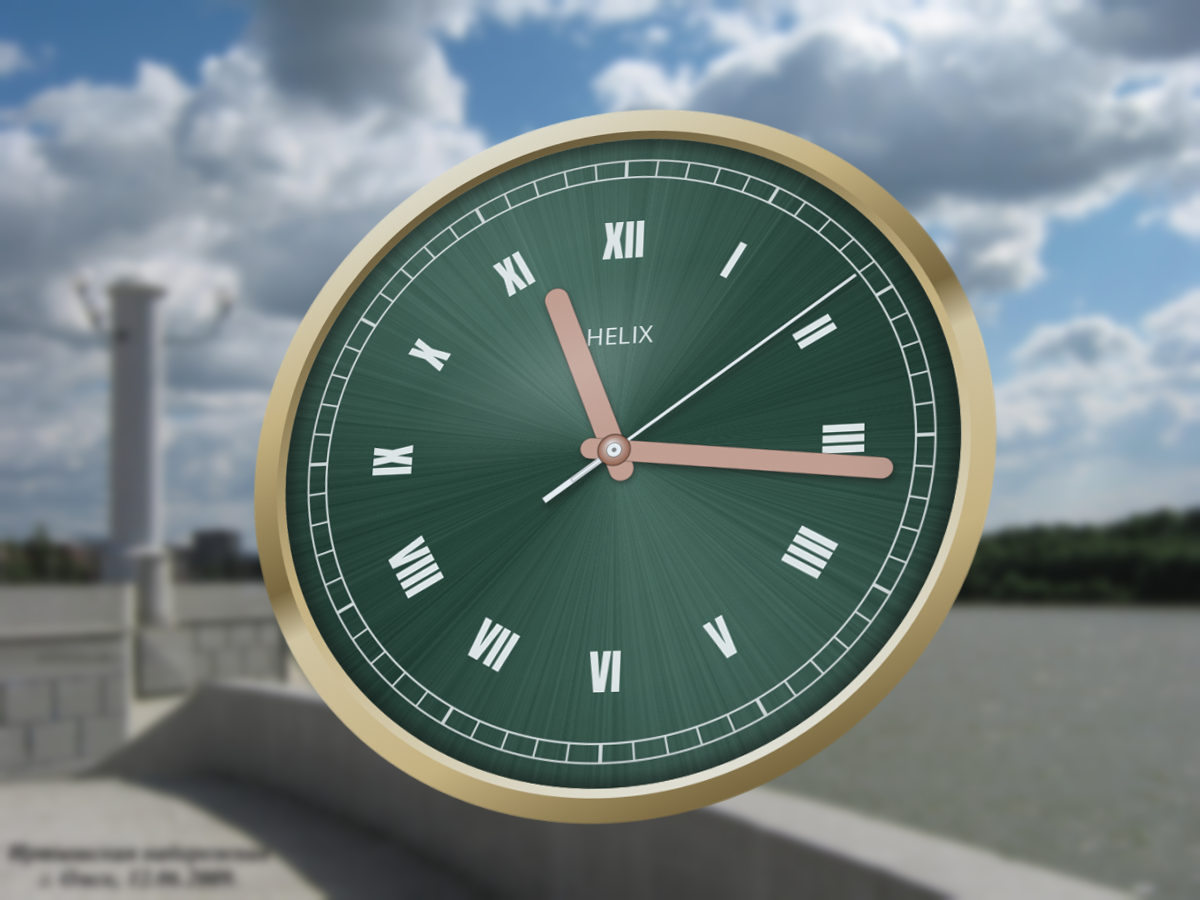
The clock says 11:16:09
